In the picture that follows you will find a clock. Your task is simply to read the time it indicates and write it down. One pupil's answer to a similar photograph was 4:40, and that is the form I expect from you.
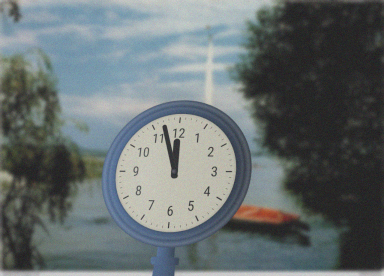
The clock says 11:57
